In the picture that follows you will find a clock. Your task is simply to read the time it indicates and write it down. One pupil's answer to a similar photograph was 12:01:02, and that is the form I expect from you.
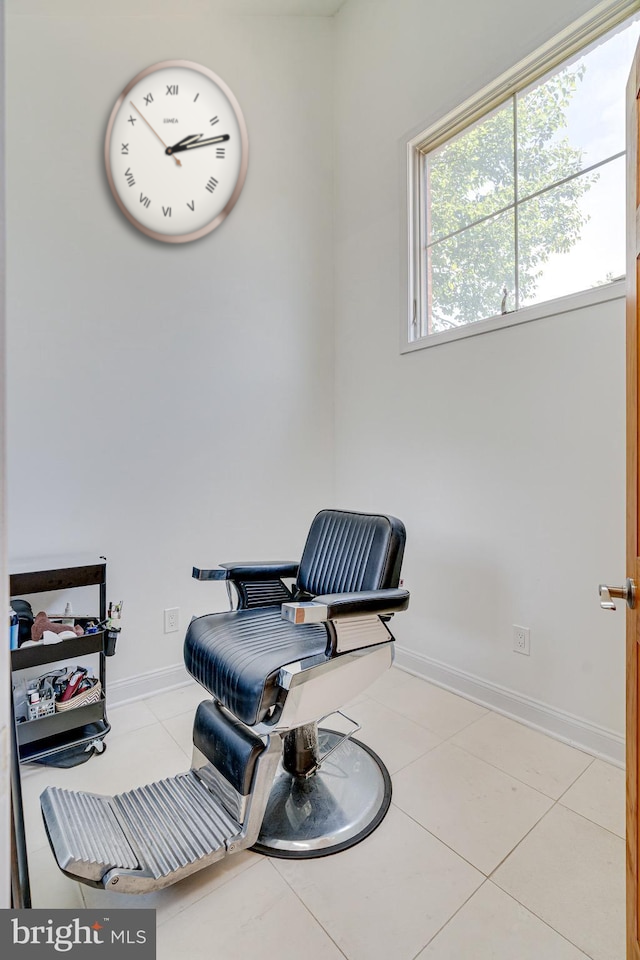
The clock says 2:12:52
